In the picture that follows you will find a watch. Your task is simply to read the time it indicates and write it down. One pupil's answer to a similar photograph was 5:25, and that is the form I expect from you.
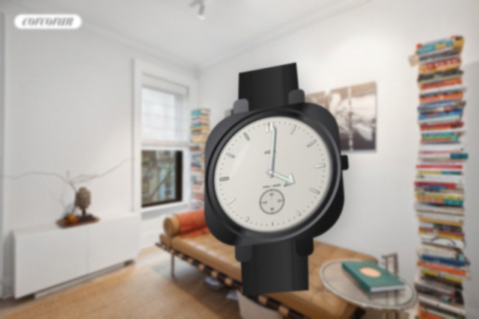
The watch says 4:01
